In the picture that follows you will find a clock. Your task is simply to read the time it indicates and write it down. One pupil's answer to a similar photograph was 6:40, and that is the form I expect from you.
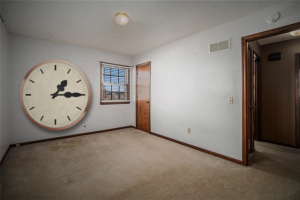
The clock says 1:15
